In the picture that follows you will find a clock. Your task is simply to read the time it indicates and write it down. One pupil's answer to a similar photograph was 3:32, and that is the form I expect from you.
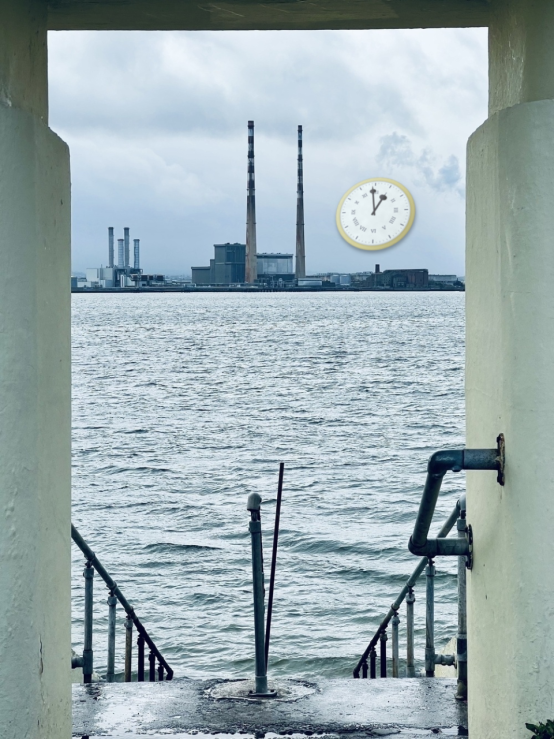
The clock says 12:59
